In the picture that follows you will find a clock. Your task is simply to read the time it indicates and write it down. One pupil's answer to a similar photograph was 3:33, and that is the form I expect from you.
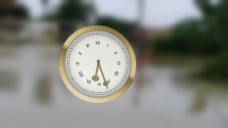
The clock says 6:27
